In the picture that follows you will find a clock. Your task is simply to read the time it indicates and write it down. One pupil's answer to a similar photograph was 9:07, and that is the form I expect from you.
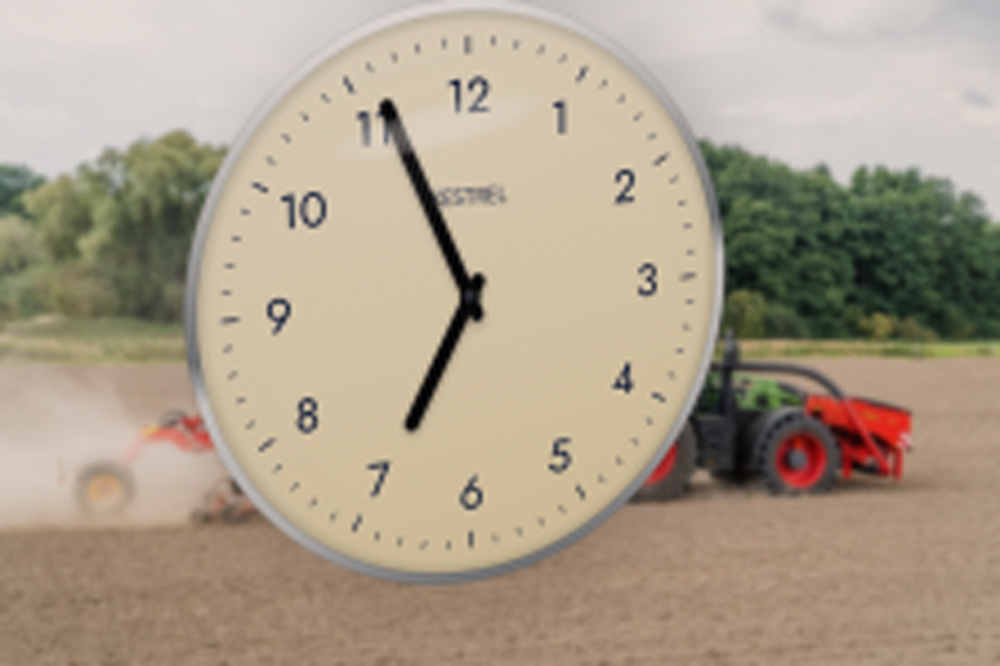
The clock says 6:56
